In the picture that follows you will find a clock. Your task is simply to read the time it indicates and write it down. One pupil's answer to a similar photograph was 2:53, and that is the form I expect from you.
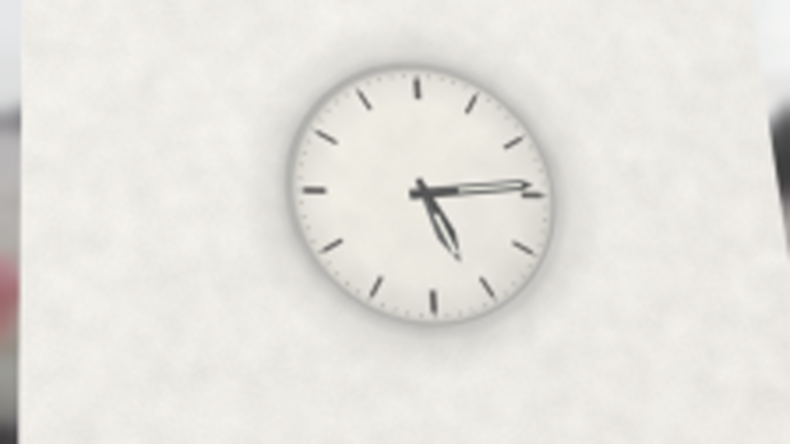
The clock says 5:14
